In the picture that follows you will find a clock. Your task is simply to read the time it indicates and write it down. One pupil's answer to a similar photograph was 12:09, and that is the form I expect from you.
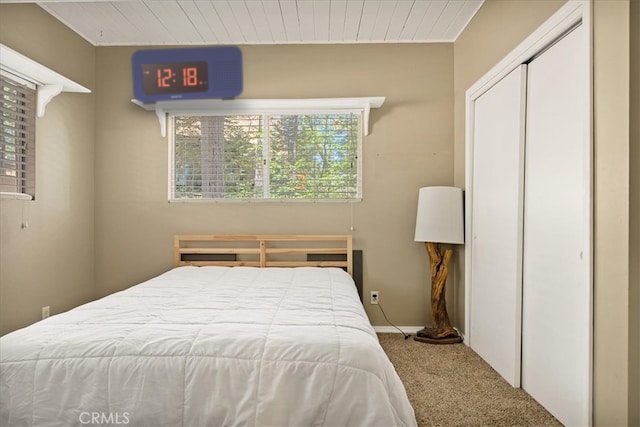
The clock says 12:18
